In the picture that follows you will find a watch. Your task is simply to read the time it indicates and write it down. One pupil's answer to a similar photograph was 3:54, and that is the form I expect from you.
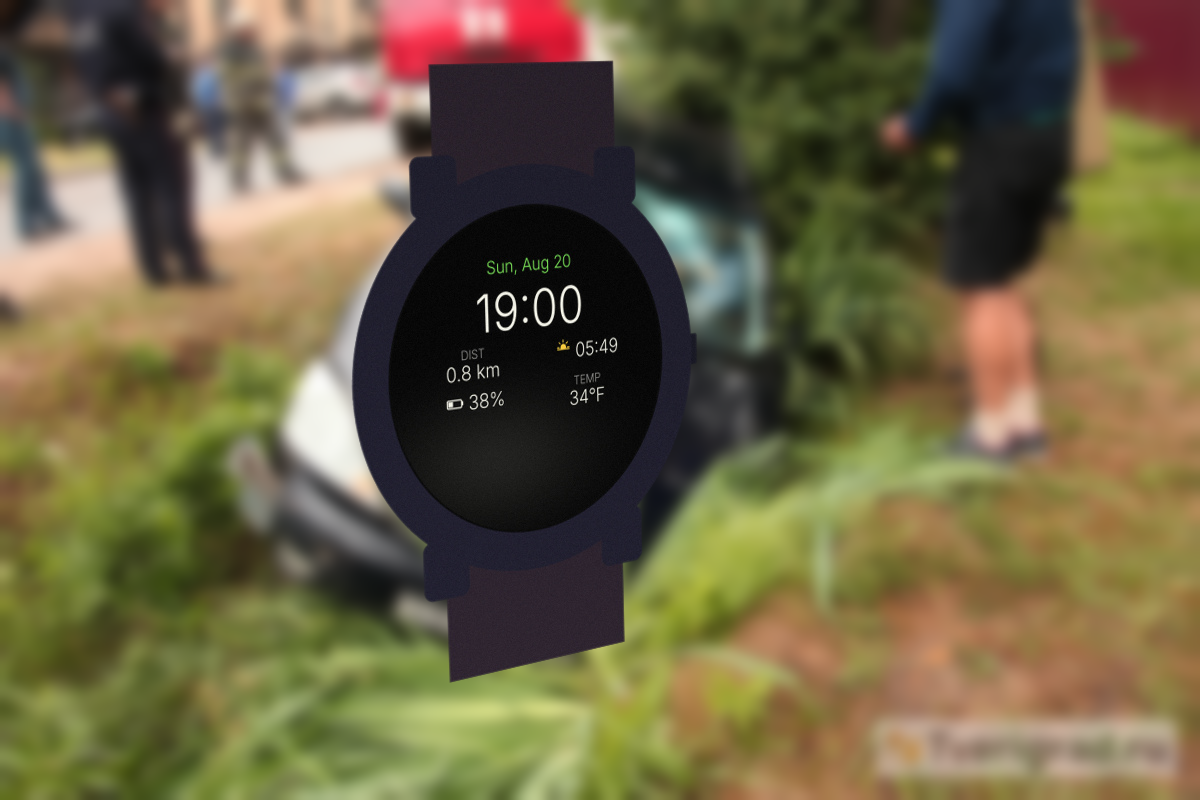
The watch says 19:00
